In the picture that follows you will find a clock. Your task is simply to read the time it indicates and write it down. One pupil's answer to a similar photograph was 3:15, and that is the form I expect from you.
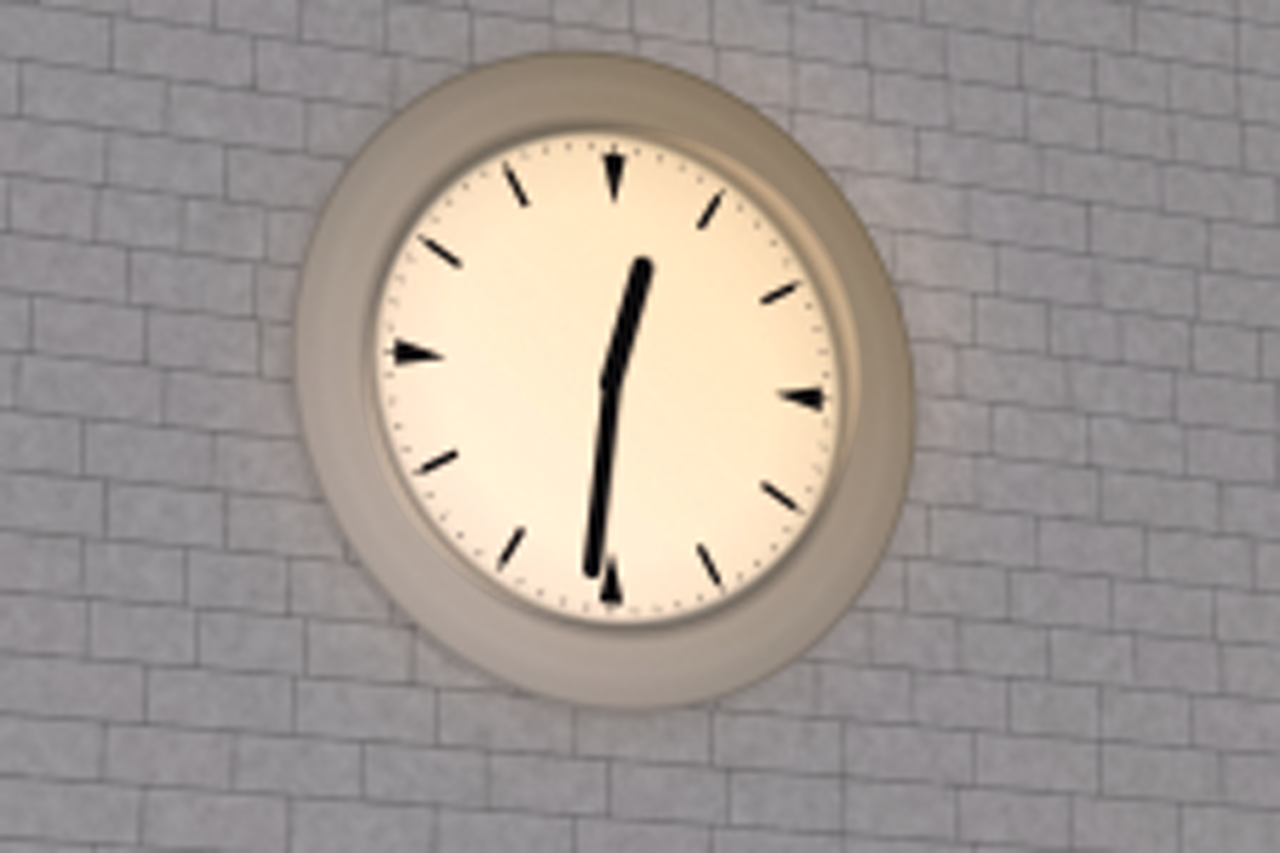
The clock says 12:31
